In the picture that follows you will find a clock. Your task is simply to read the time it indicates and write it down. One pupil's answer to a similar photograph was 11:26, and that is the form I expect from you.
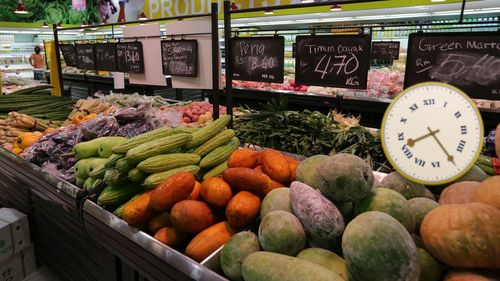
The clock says 8:25
